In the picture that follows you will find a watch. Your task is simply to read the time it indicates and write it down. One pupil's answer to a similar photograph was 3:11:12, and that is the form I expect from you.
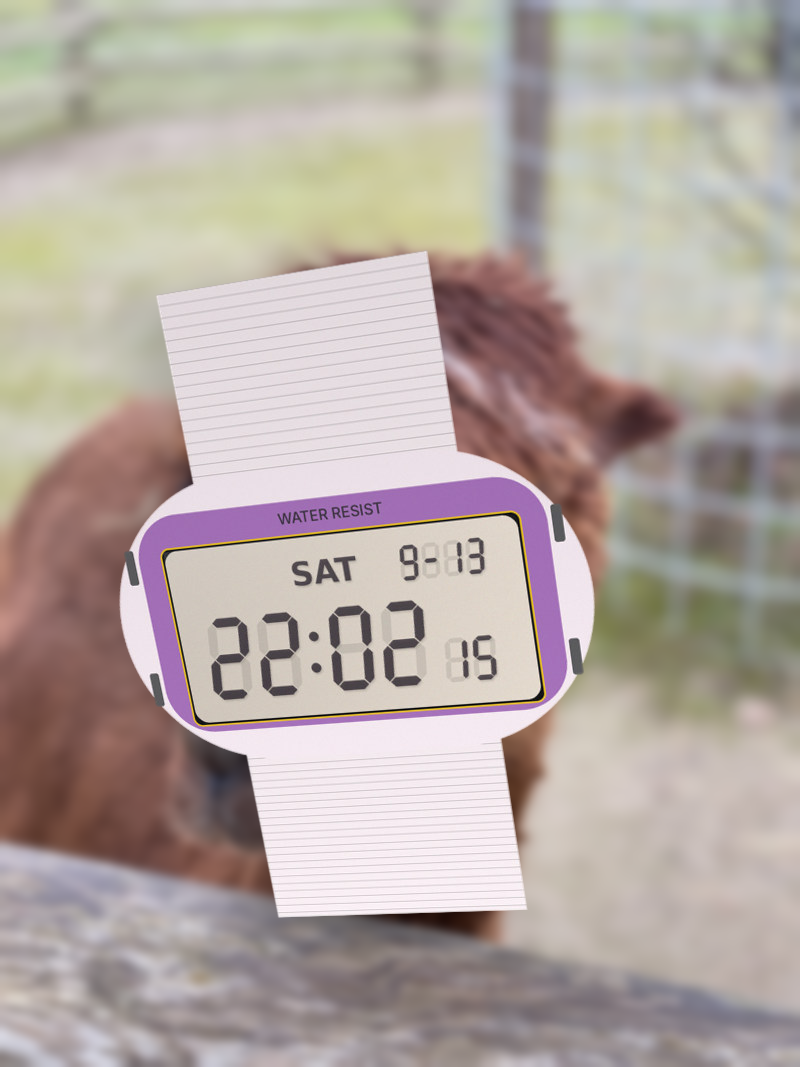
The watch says 22:02:15
